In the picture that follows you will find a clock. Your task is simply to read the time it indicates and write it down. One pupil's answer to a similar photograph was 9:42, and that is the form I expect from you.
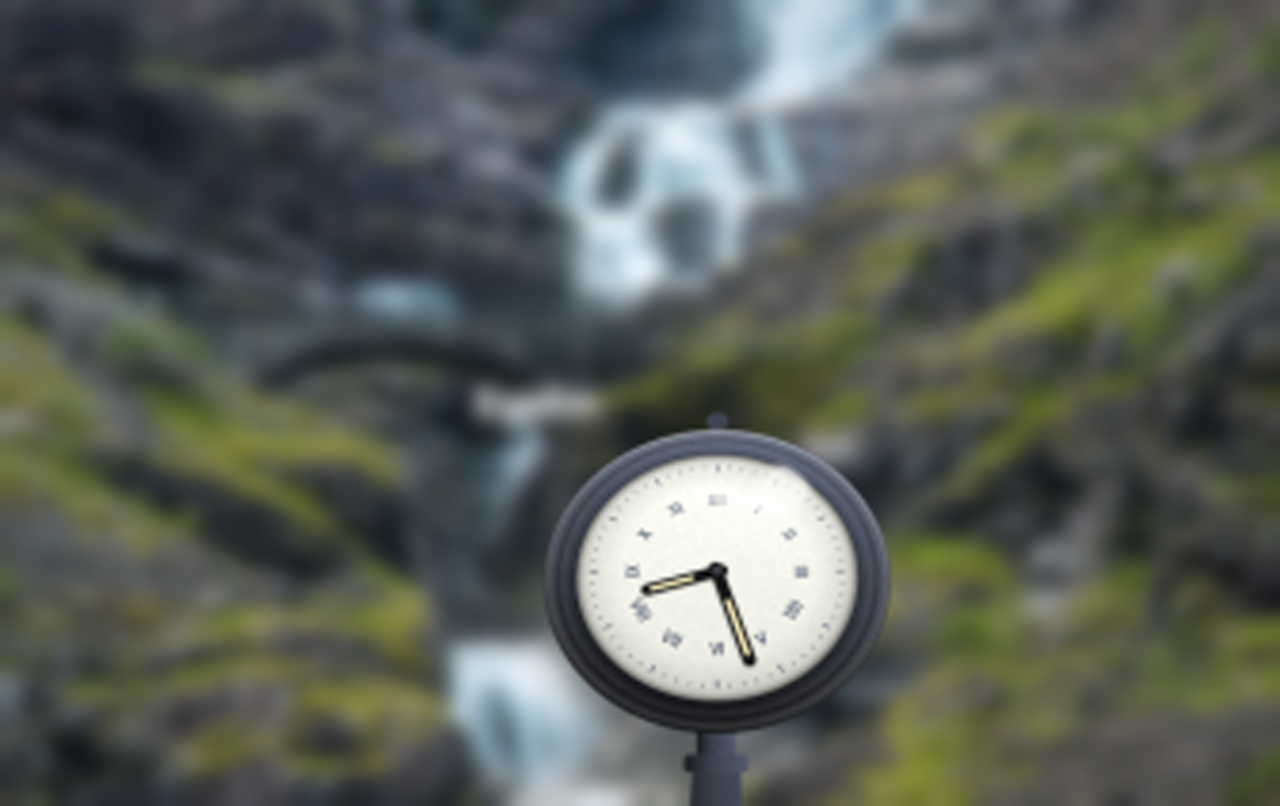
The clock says 8:27
